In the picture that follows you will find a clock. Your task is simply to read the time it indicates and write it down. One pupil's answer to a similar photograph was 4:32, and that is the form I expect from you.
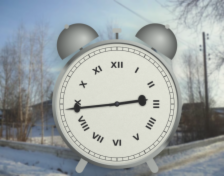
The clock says 2:44
